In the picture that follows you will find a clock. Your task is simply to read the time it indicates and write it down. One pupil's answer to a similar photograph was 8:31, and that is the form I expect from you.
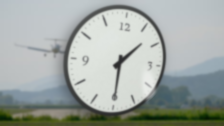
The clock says 1:30
